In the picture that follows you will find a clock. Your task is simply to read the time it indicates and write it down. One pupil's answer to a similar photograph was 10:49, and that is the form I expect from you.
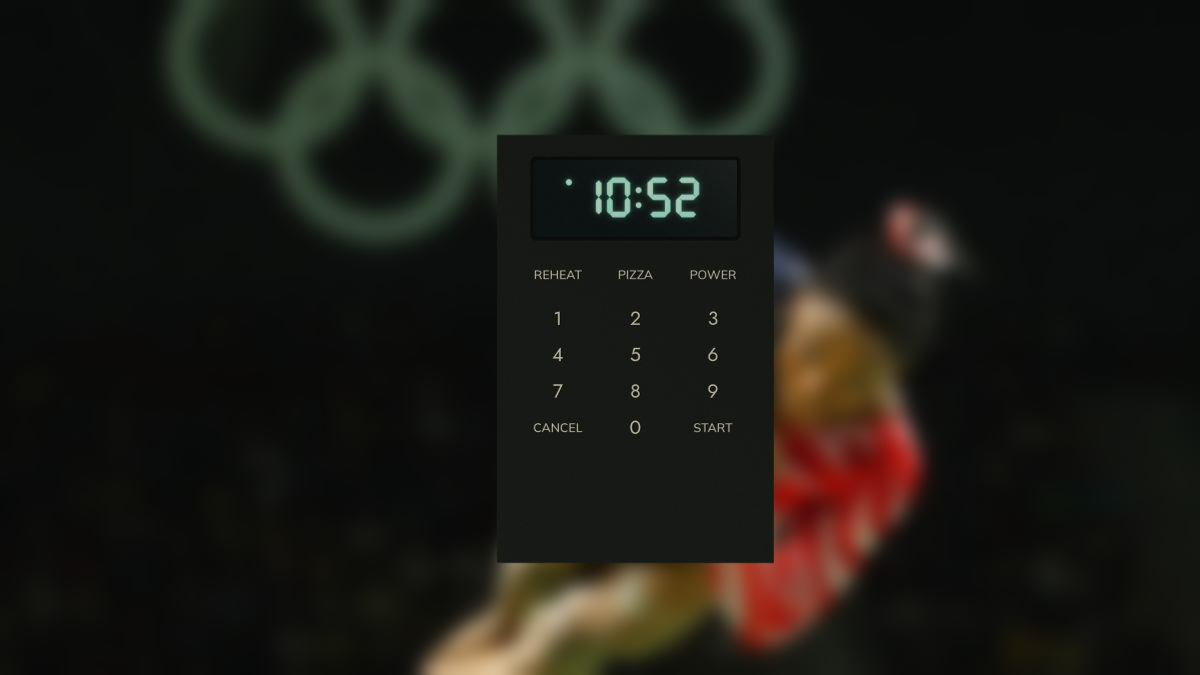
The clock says 10:52
